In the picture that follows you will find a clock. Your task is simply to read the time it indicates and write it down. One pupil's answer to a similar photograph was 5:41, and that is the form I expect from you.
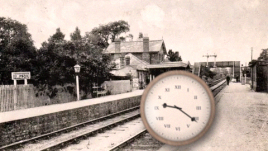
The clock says 9:21
